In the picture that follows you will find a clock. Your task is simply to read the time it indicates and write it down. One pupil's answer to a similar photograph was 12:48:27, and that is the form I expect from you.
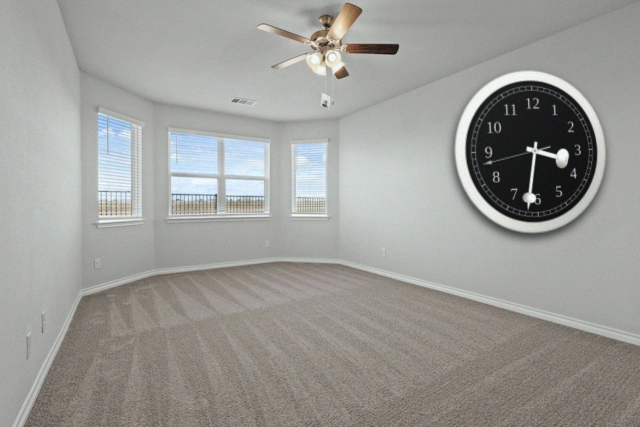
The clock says 3:31:43
